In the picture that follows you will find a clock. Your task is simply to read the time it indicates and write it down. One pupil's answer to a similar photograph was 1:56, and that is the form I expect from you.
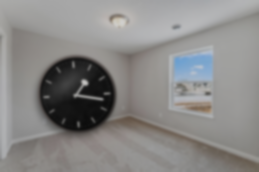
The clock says 1:17
